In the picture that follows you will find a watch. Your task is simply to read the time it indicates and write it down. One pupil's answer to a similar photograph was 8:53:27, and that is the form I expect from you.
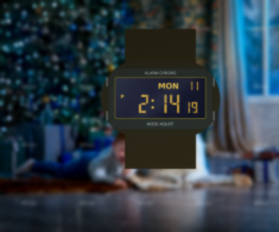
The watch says 2:14:19
